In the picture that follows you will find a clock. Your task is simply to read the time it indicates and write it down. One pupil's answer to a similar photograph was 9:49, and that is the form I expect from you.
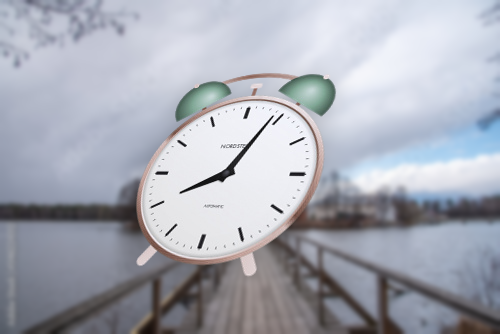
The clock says 8:04
